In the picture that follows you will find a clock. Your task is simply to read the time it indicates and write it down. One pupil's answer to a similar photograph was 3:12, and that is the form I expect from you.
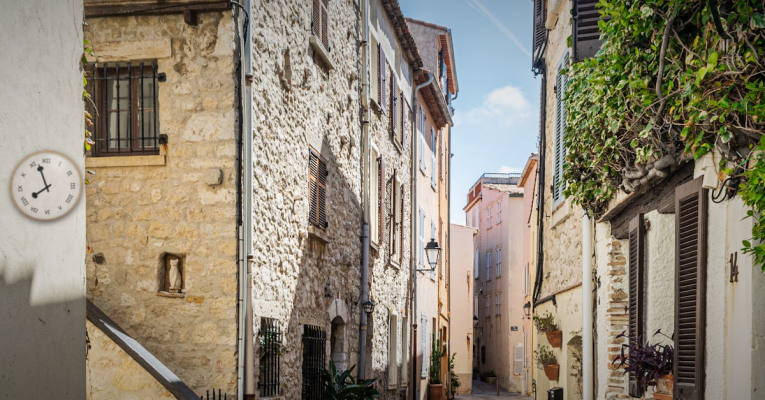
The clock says 7:57
